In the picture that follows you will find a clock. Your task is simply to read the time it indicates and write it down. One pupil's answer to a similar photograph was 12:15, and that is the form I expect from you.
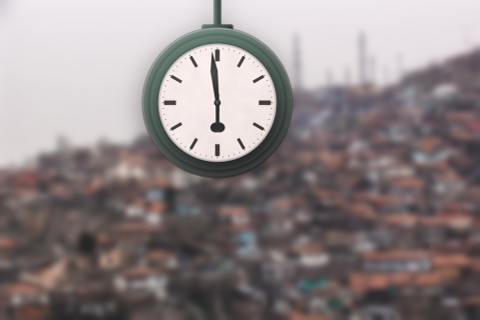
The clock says 5:59
